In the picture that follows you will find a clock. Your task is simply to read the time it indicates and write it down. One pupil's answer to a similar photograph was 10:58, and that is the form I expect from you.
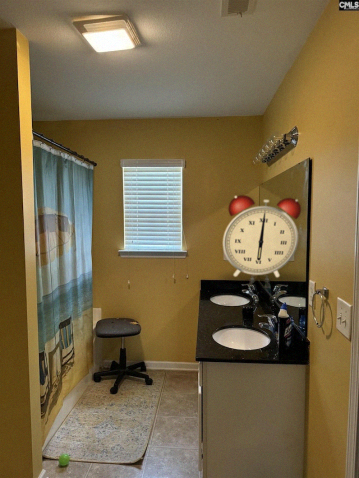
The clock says 6:00
